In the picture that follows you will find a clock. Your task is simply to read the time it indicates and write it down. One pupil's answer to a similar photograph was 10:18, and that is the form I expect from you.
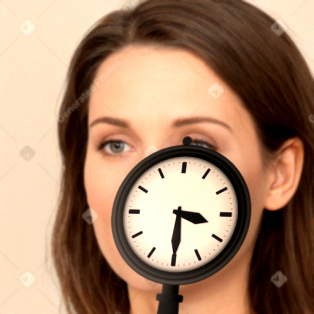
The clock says 3:30
